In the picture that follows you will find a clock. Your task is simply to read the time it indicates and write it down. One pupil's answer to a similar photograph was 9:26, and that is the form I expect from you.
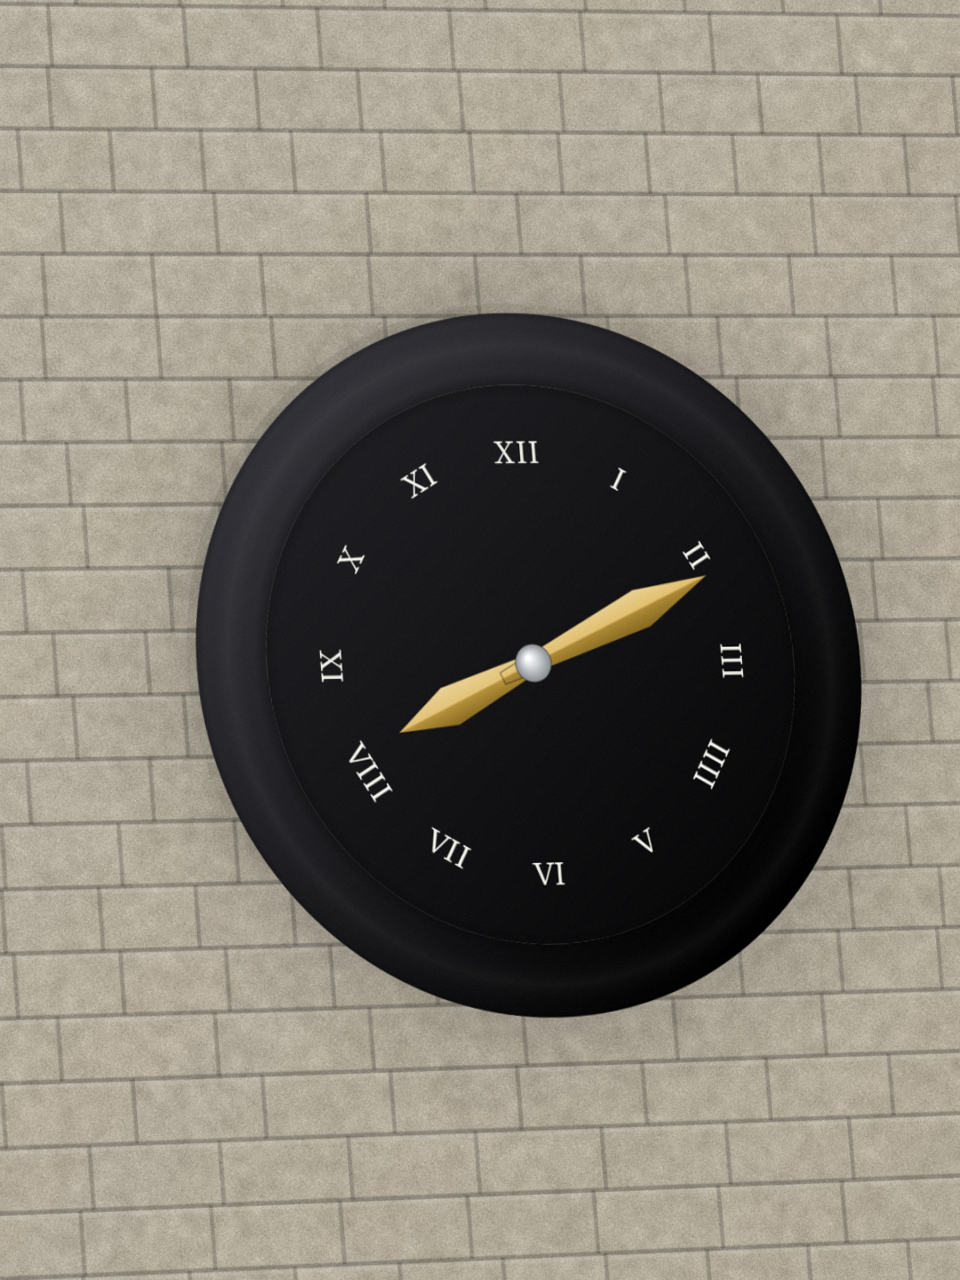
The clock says 8:11
